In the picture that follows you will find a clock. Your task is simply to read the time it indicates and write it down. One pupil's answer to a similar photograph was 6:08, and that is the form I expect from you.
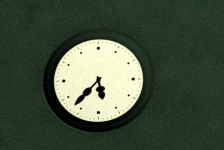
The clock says 5:37
